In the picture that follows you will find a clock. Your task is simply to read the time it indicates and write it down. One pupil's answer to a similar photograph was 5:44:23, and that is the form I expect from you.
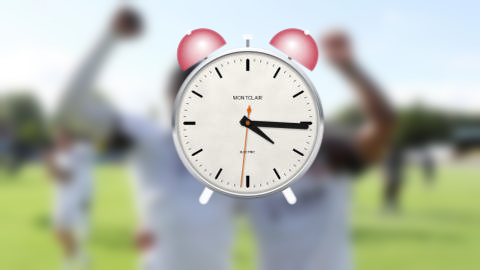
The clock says 4:15:31
